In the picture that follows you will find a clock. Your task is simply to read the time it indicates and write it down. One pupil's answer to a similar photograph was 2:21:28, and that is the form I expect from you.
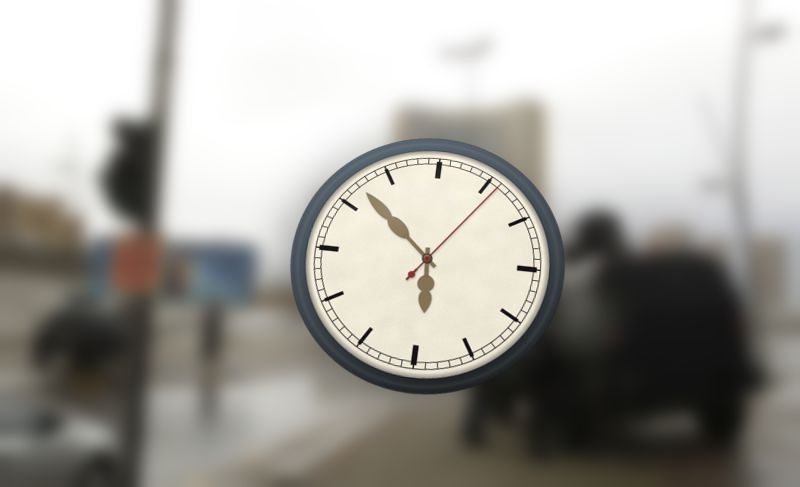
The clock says 5:52:06
